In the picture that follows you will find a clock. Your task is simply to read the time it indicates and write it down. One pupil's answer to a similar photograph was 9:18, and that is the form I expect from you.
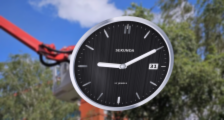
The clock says 9:10
